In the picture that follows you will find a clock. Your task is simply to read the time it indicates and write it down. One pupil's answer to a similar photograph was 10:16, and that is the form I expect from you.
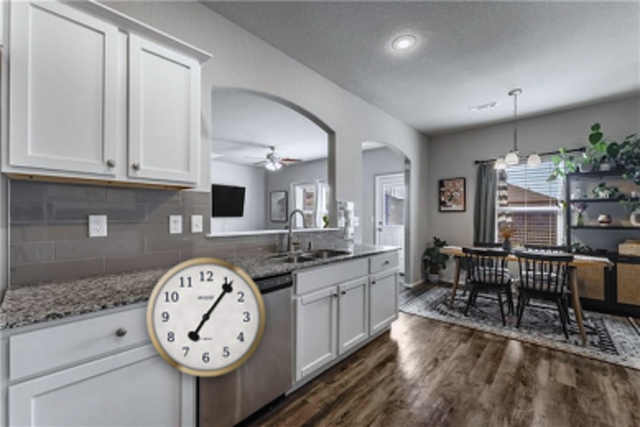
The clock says 7:06
